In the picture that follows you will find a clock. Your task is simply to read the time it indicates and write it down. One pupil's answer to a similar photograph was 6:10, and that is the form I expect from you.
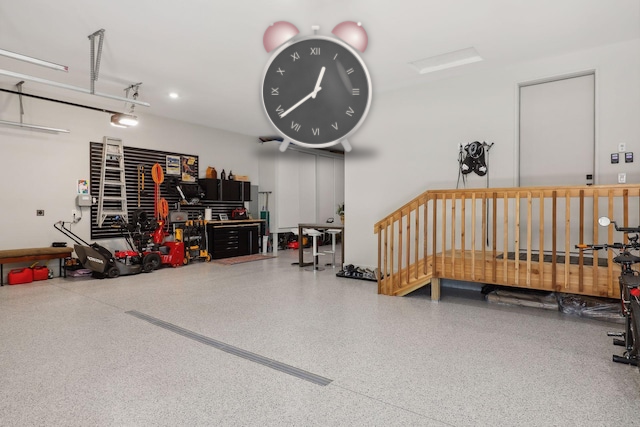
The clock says 12:39
